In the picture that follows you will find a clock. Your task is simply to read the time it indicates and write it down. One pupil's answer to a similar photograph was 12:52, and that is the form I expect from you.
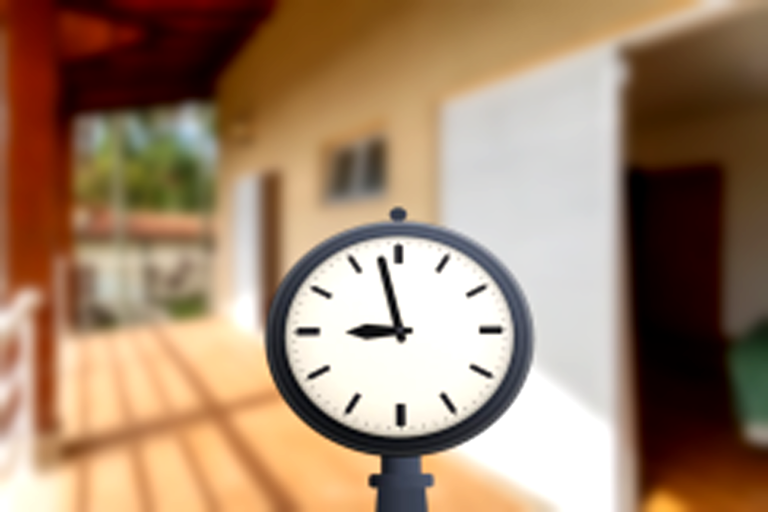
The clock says 8:58
